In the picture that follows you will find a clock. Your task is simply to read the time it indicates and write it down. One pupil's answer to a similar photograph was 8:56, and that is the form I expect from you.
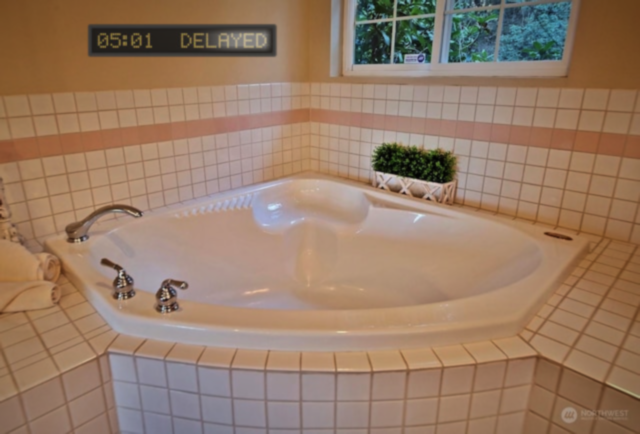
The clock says 5:01
